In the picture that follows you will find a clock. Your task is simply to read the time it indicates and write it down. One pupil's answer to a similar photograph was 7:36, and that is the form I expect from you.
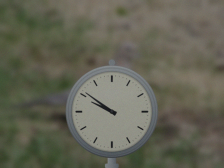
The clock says 9:51
